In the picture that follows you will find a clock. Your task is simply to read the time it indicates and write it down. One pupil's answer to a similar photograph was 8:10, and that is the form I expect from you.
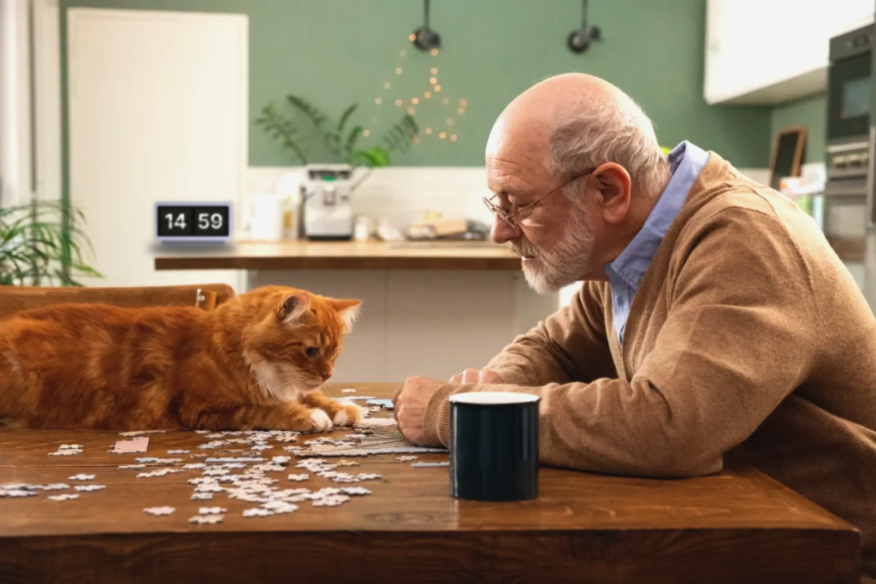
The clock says 14:59
